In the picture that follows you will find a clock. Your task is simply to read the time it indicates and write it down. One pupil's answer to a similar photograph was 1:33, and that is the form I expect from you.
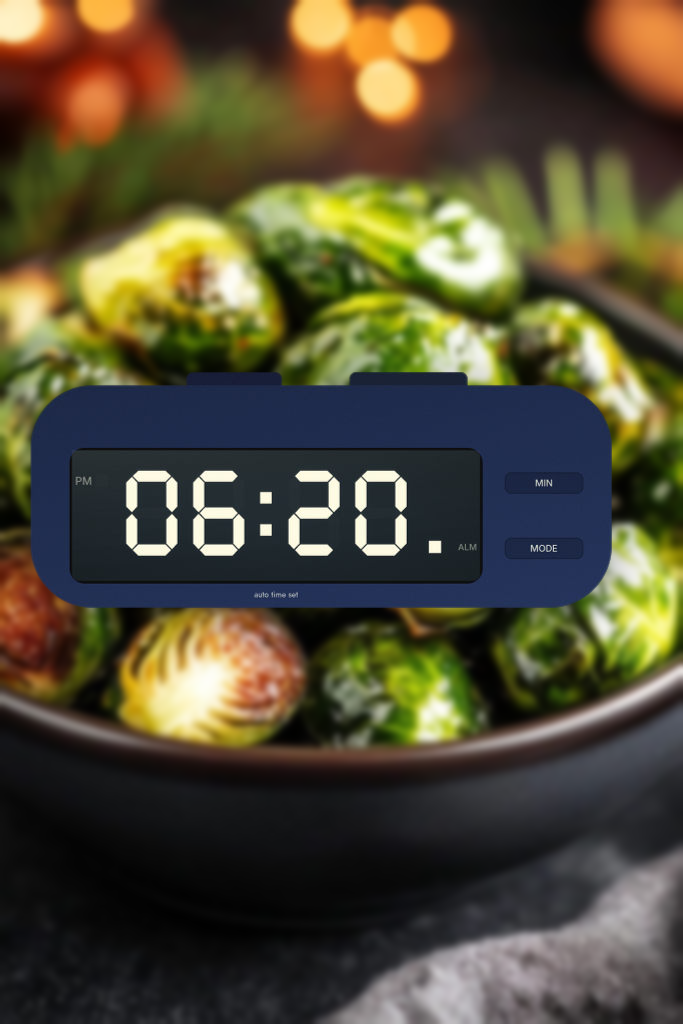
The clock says 6:20
